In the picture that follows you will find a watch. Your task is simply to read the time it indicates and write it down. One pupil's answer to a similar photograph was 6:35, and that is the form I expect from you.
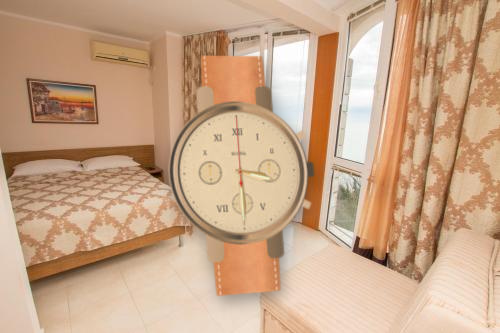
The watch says 3:30
